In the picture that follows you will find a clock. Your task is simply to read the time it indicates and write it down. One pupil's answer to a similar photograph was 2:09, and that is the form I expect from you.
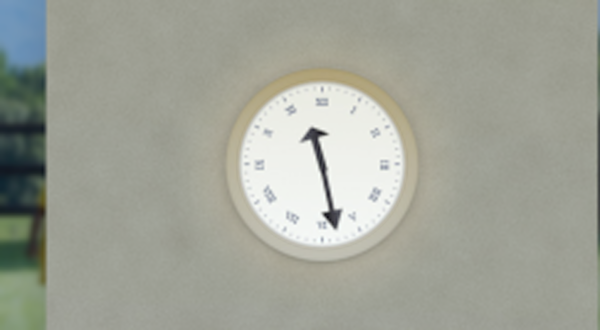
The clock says 11:28
